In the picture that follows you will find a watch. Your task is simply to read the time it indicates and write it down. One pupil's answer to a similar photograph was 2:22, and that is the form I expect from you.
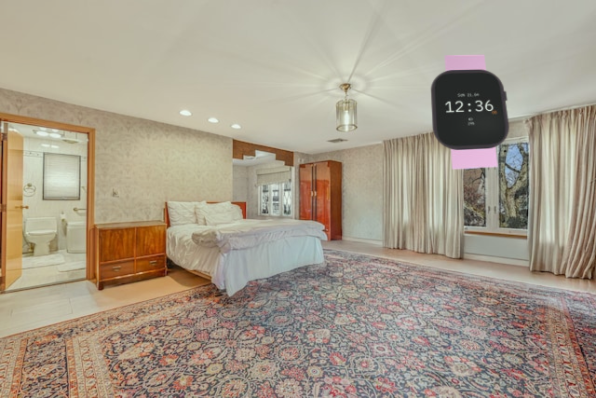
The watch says 12:36
